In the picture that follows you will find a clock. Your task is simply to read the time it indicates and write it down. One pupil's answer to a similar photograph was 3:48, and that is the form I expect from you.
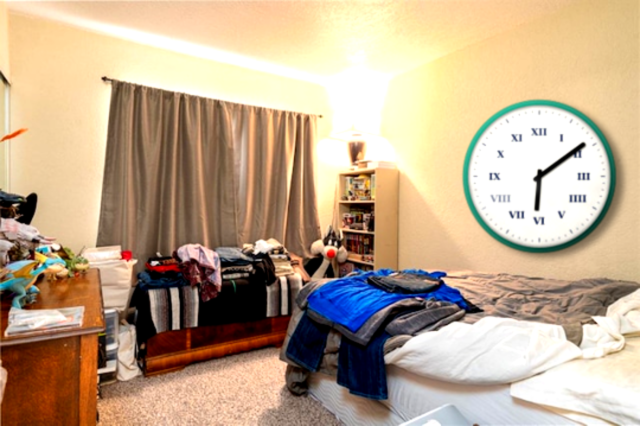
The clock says 6:09
